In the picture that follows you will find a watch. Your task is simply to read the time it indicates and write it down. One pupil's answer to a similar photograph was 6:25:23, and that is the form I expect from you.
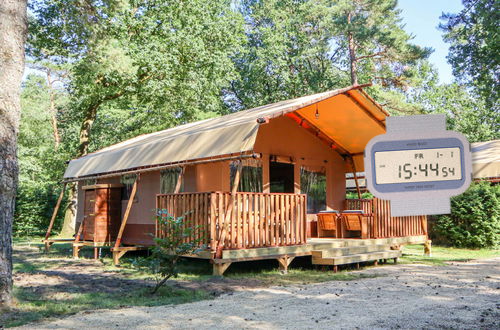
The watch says 15:44:54
